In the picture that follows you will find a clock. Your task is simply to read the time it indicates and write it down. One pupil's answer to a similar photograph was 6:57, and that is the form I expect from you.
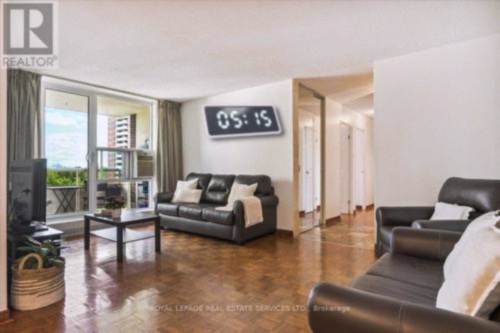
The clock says 5:15
